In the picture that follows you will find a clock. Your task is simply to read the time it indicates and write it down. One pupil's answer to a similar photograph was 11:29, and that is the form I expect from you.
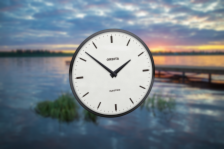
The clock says 1:52
